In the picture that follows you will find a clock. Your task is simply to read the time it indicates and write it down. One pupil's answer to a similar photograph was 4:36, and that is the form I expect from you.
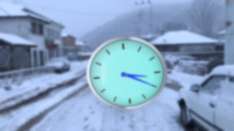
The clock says 3:20
